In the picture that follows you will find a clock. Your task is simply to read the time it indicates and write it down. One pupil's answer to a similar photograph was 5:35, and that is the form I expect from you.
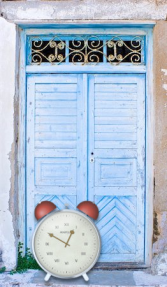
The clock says 12:50
